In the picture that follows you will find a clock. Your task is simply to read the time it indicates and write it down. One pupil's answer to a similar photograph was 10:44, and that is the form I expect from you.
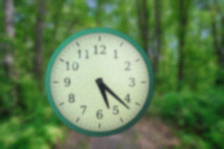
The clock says 5:22
